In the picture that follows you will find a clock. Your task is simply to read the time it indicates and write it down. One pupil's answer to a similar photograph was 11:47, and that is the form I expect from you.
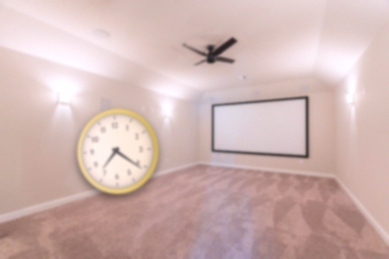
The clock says 7:21
